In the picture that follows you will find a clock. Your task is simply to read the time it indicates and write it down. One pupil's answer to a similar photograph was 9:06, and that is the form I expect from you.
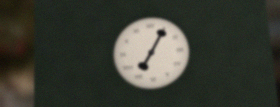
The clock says 7:05
